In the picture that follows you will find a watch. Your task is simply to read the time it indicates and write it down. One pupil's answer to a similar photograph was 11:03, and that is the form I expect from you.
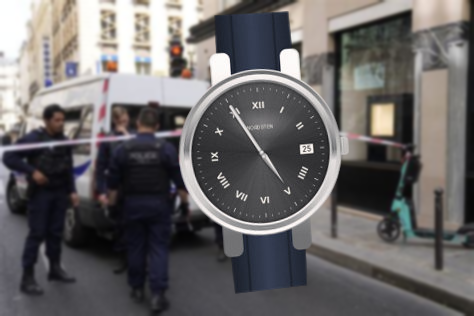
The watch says 4:55
